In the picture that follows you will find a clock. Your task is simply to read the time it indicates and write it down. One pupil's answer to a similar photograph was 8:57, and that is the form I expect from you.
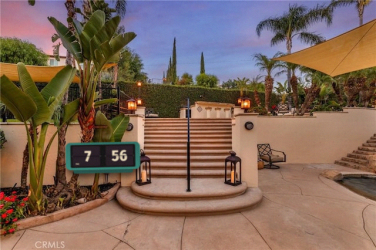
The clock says 7:56
